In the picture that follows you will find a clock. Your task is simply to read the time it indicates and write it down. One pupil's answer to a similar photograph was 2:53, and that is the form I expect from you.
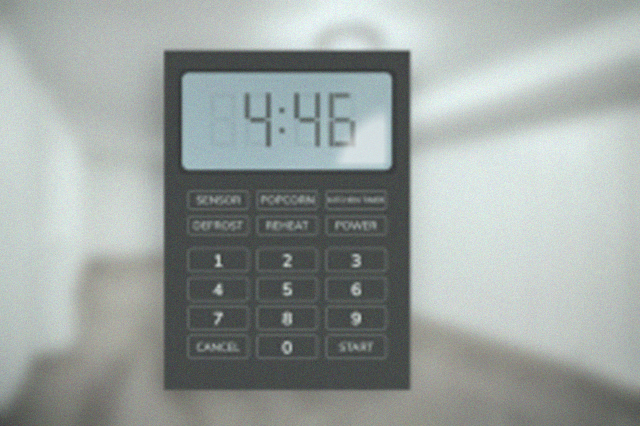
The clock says 4:46
